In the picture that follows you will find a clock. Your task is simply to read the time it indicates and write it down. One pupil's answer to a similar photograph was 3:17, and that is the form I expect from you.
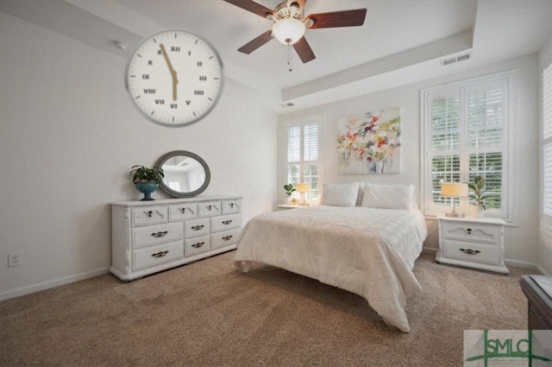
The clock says 5:56
